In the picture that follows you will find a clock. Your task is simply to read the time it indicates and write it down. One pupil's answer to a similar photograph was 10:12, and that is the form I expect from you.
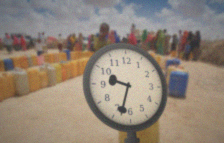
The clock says 9:33
